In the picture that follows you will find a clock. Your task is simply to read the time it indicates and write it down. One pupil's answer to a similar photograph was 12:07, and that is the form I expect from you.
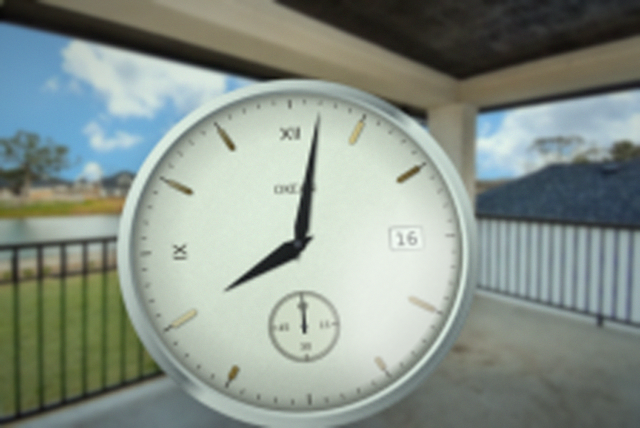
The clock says 8:02
